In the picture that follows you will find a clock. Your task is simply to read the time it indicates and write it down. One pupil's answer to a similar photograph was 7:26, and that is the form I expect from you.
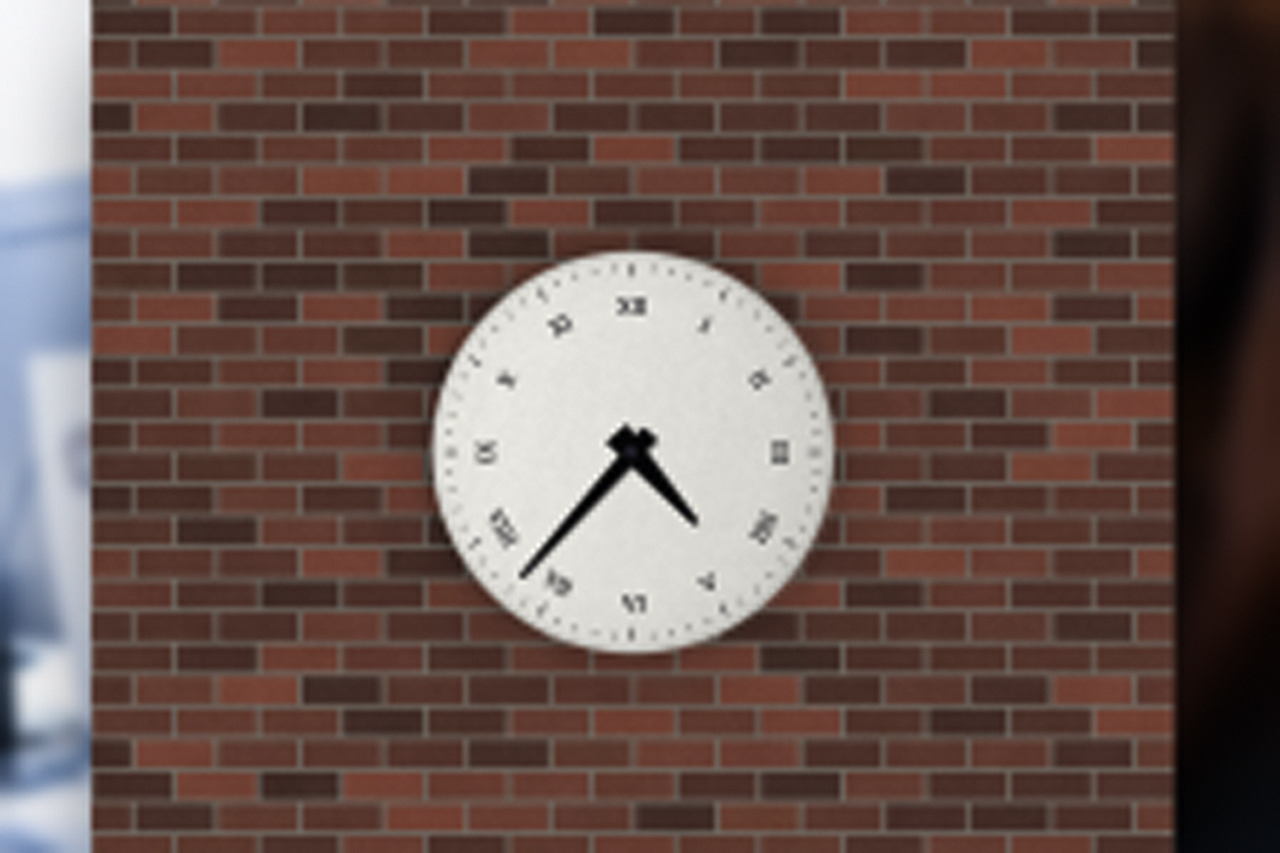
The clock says 4:37
